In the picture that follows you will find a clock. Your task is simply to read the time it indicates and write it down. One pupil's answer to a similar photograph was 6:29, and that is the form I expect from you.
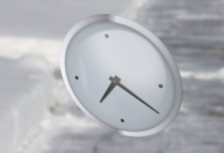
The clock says 7:21
